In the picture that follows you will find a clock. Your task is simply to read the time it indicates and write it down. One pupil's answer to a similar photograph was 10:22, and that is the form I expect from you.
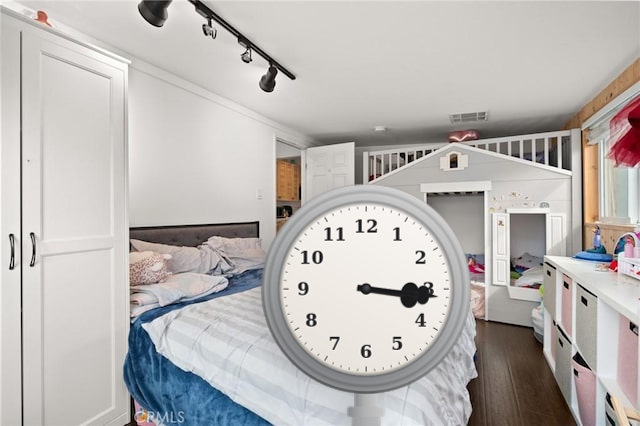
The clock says 3:16
